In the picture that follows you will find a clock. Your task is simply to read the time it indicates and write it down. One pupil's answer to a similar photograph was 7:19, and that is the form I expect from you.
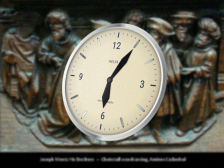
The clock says 6:05
